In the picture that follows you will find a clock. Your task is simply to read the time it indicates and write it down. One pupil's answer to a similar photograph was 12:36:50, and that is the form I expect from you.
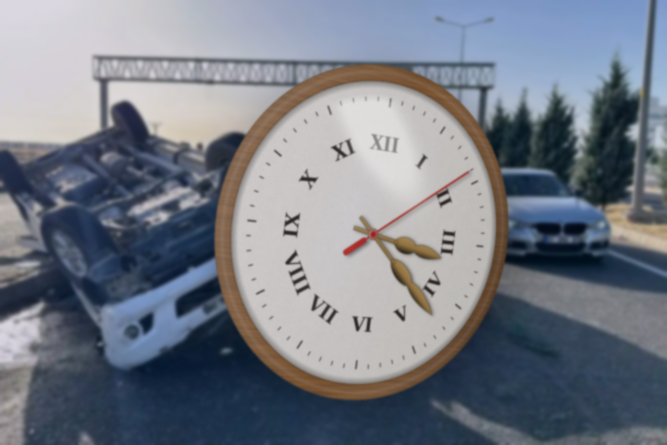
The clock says 3:22:09
